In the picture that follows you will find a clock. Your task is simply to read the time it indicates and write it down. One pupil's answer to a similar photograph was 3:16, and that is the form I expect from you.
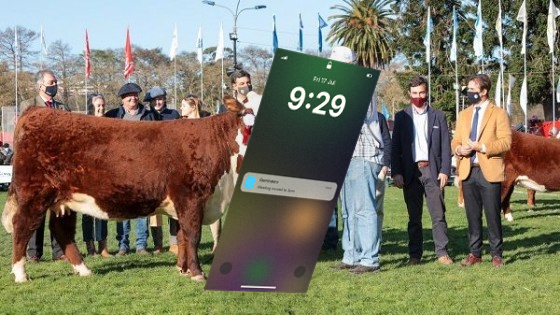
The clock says 9:29
